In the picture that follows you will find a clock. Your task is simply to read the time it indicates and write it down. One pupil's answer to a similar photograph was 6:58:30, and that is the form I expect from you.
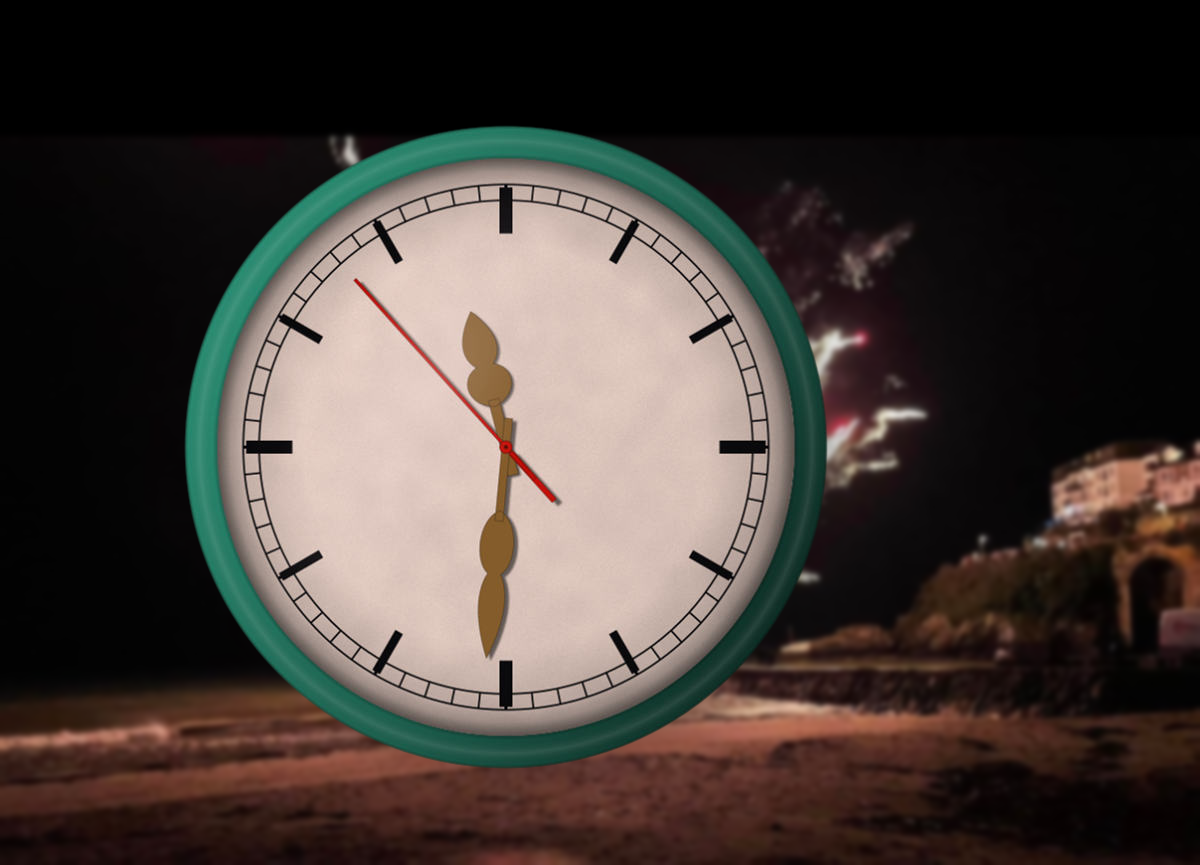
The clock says 11:30:53
